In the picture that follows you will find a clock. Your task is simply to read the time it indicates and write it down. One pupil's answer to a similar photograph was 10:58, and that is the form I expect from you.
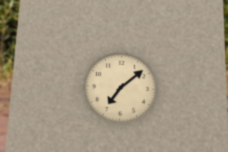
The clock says 7:08
